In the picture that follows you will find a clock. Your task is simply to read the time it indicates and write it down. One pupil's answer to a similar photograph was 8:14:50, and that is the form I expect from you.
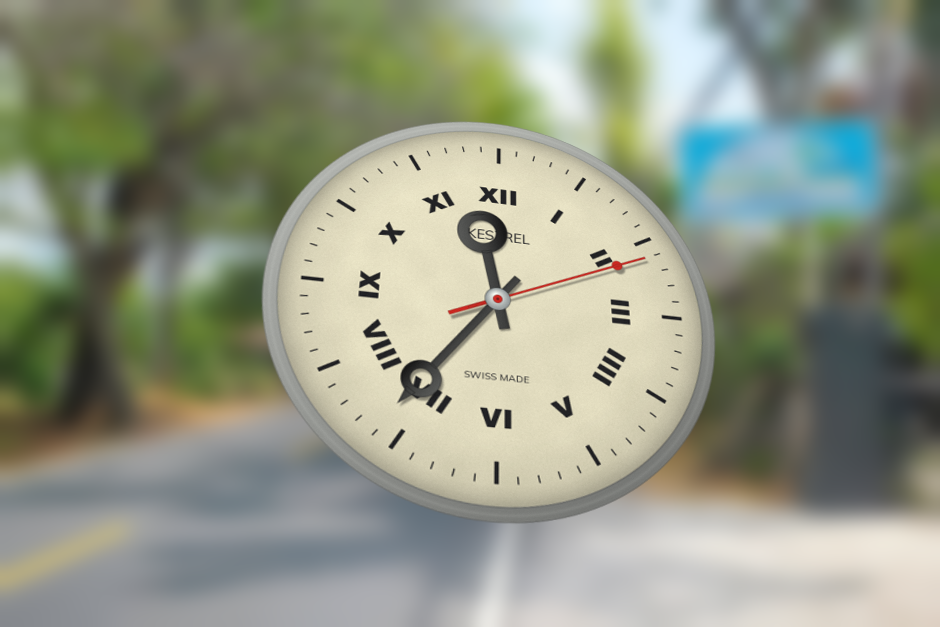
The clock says 11:36:11
